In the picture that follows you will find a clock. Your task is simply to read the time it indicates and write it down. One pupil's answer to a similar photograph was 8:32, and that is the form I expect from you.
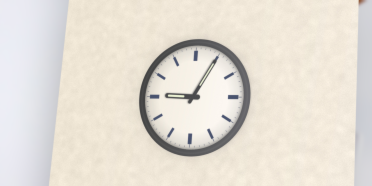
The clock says 9:05
